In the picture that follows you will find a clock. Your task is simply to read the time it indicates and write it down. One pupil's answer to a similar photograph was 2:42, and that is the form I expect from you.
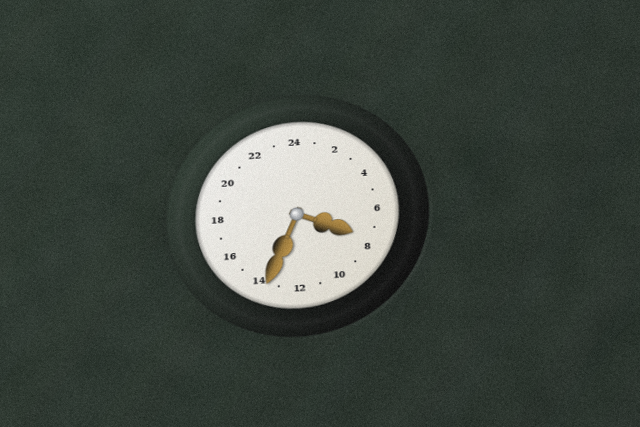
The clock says 7:34
